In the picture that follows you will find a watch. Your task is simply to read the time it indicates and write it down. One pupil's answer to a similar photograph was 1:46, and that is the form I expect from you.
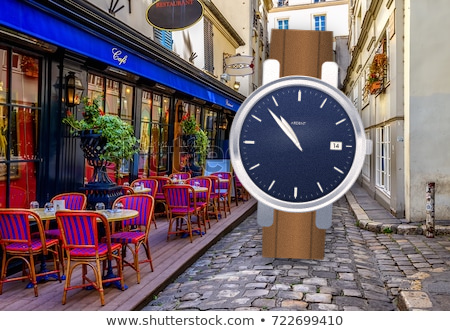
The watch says 10:53
